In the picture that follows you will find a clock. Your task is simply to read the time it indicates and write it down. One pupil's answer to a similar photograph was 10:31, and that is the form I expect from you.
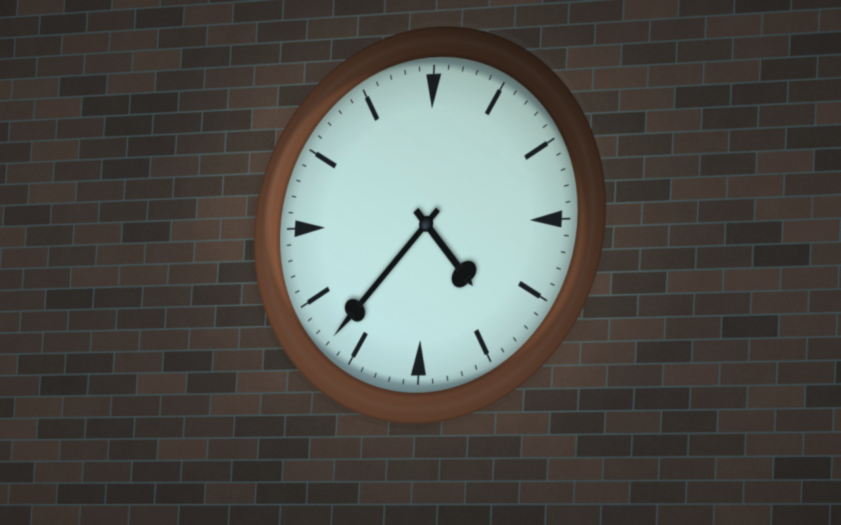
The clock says 4:37
